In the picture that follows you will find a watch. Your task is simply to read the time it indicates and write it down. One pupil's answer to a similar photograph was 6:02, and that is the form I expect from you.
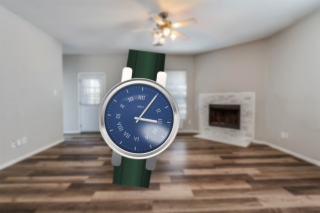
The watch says 3:05
